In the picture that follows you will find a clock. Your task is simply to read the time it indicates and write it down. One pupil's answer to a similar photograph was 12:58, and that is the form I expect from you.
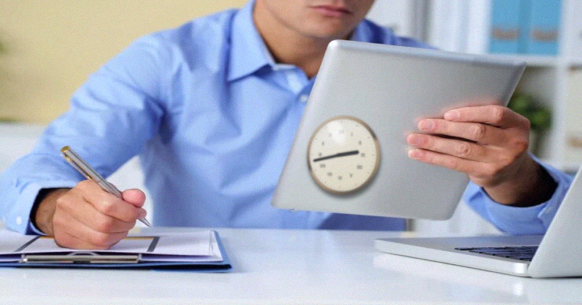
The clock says 2:43
